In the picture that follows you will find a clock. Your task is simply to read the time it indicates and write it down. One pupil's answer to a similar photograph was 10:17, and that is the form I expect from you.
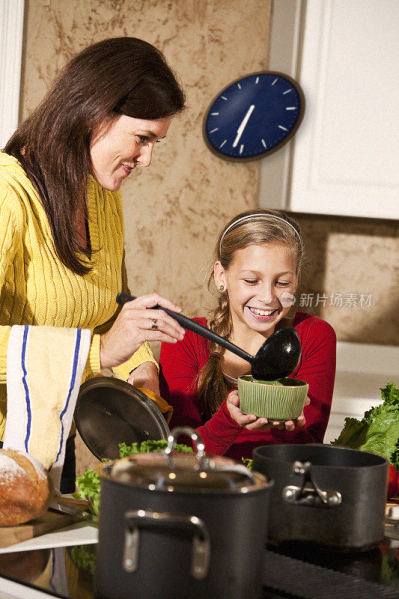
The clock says 6:32
